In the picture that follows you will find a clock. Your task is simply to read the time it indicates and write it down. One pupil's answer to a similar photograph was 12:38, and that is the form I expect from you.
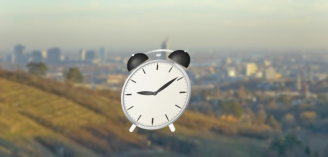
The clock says 9:09
